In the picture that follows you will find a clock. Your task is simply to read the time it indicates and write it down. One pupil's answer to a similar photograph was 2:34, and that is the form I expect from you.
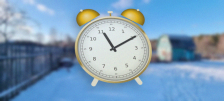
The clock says 11:10
